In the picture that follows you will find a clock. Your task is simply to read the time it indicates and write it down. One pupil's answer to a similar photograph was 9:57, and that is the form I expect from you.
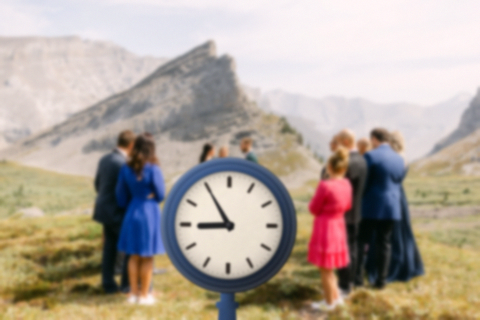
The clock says 8:55
